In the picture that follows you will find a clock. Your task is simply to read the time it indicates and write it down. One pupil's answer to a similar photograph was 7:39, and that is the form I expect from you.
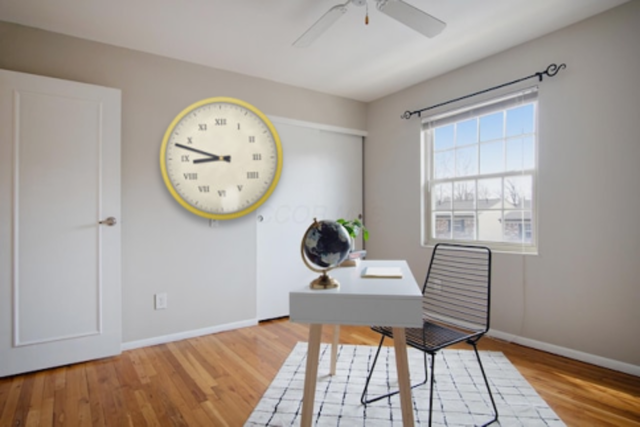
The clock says 8:48
